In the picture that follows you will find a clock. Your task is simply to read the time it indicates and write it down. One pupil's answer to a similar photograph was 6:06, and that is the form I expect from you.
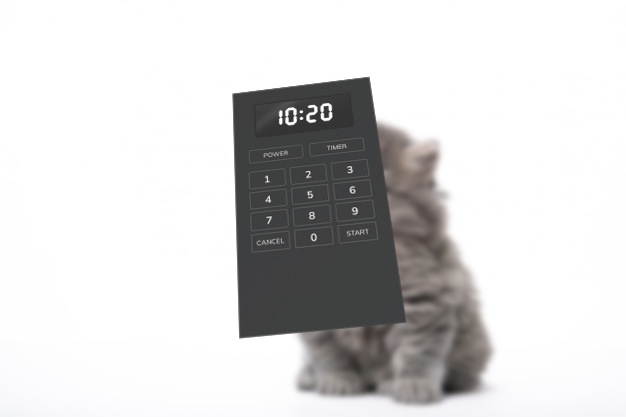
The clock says 10:20
